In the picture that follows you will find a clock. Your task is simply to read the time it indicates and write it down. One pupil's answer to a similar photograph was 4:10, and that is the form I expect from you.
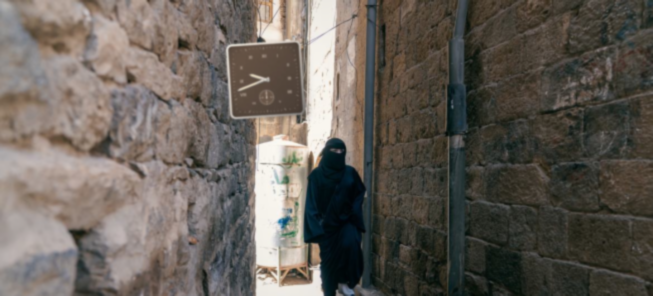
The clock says 9:42
